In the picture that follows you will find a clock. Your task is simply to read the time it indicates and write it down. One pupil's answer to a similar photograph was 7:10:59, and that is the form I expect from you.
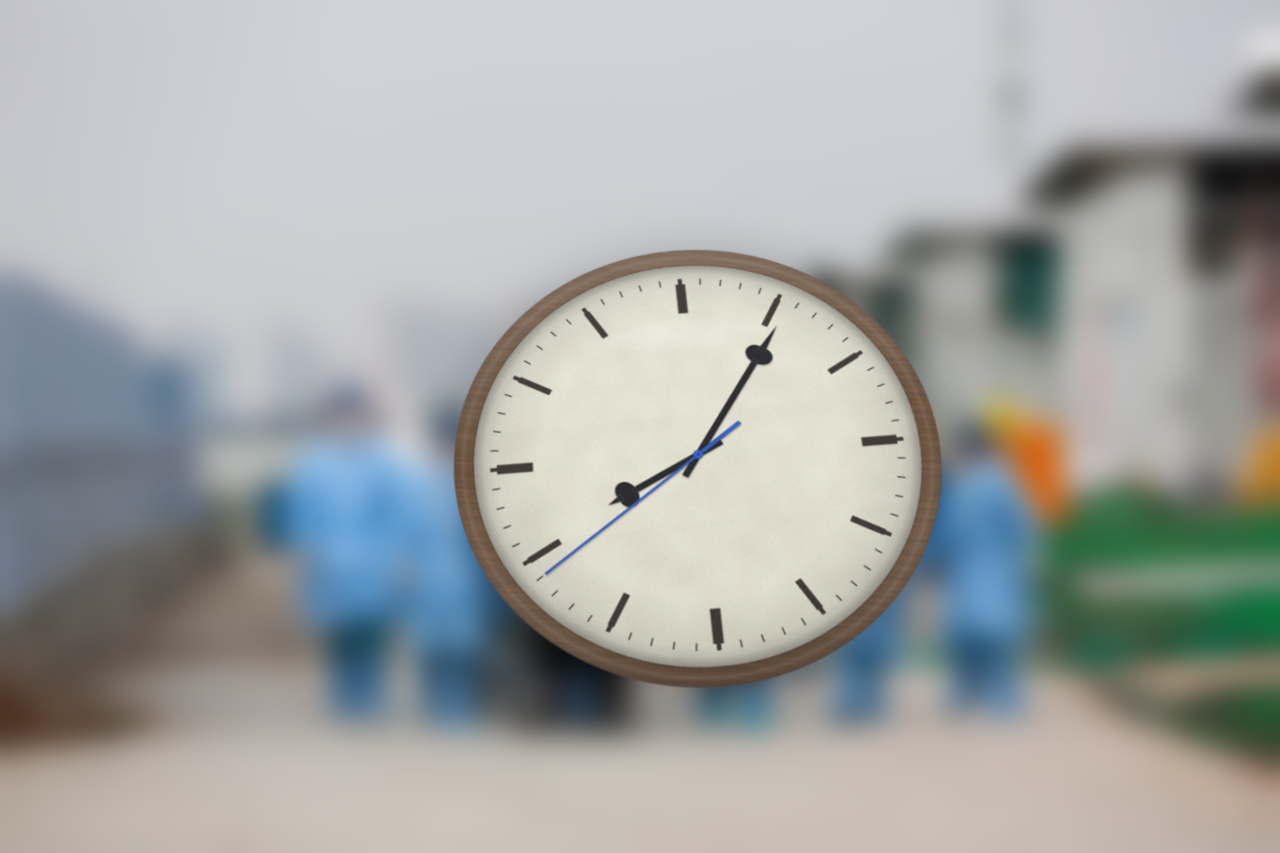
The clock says 8:05:39
